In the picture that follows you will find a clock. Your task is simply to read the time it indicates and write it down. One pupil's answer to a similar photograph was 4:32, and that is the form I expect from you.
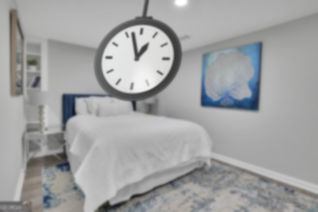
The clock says 12:57
